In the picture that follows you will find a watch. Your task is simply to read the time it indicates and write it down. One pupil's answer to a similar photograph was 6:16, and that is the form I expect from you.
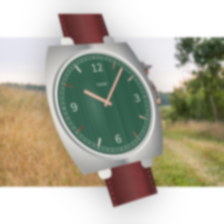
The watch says 10:07
